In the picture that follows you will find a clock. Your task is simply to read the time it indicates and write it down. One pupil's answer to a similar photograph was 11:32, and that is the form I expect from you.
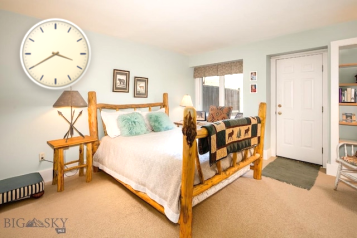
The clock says 3:40
